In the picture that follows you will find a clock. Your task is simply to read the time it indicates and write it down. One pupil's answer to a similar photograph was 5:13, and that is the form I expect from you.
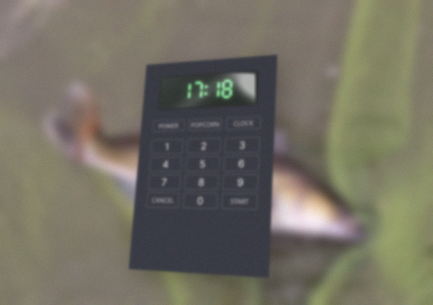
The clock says 17:18
